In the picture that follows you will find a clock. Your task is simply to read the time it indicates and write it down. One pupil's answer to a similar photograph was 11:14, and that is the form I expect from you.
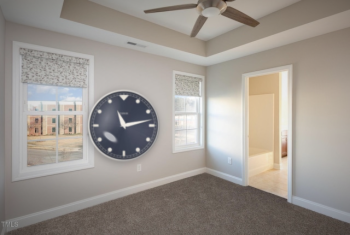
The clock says 11:13
